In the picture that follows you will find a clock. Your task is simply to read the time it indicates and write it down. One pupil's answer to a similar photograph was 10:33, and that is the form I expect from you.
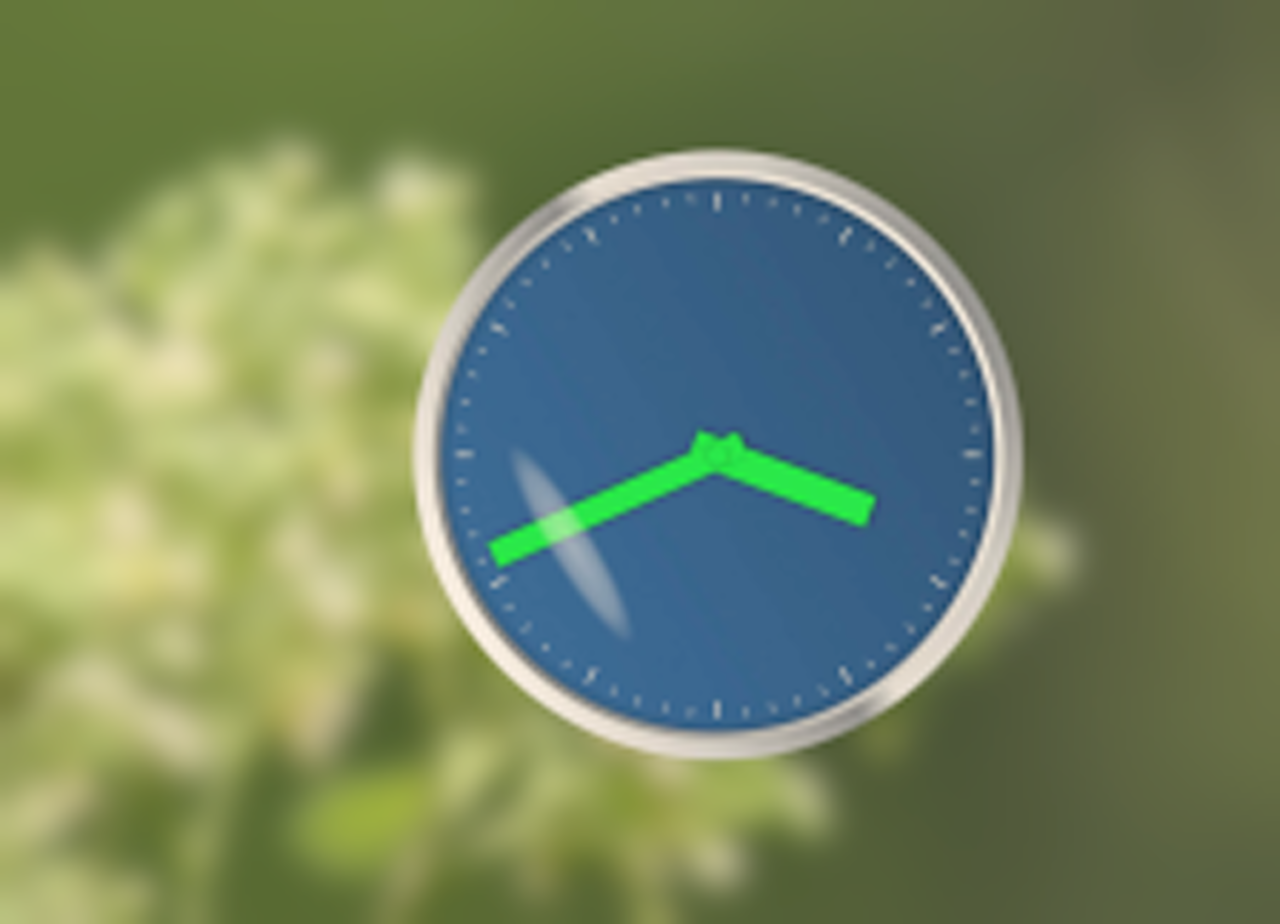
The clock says 3:41
